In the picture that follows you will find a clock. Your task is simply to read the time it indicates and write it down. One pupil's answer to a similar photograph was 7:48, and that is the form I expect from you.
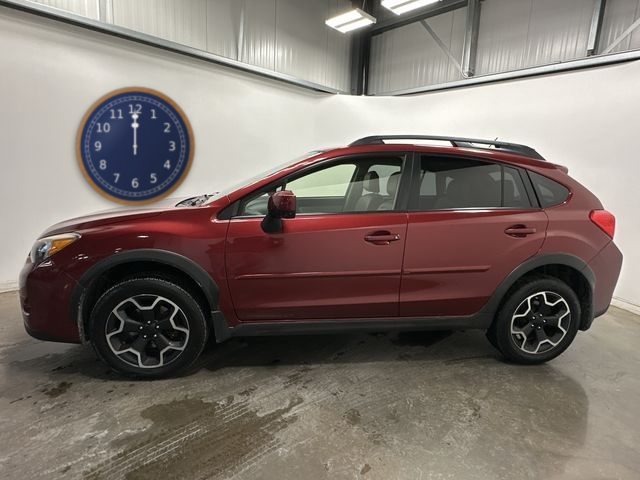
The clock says 12:00
